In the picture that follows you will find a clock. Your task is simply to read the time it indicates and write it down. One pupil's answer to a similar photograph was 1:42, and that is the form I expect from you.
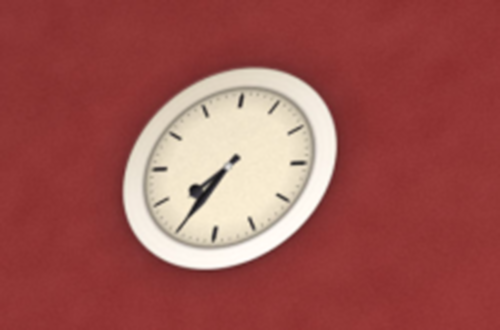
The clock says 7:35
